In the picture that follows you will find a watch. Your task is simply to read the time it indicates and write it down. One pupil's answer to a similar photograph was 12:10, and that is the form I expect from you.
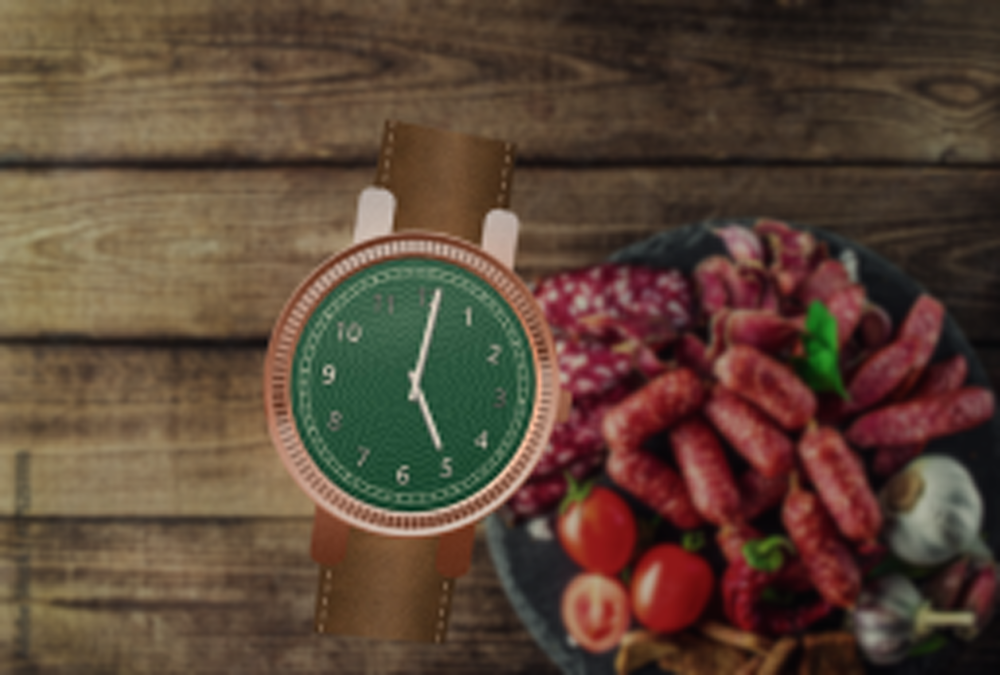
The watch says 5:01
